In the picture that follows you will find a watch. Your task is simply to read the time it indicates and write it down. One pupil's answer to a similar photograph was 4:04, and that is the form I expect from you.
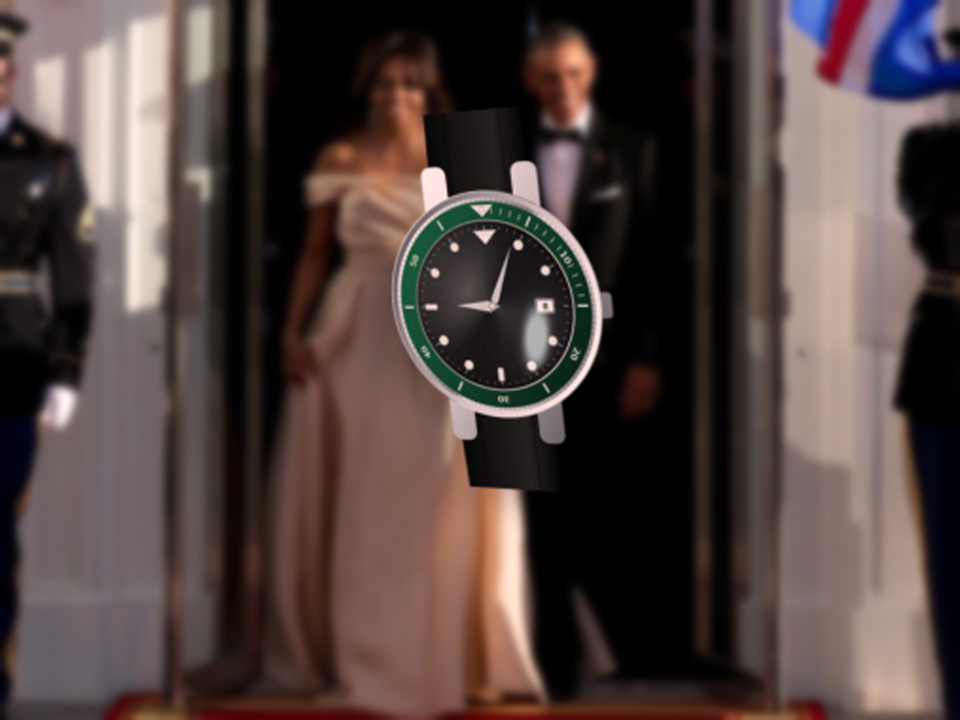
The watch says 9:04
